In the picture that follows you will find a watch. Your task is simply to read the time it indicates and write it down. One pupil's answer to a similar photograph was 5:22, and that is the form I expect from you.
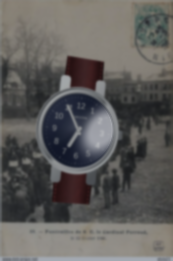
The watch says 6:55
